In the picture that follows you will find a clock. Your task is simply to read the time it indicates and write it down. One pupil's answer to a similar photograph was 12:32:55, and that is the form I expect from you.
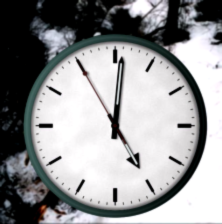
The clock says 5:00:55
